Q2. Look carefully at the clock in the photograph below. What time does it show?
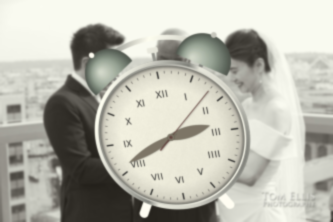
2:41:08
